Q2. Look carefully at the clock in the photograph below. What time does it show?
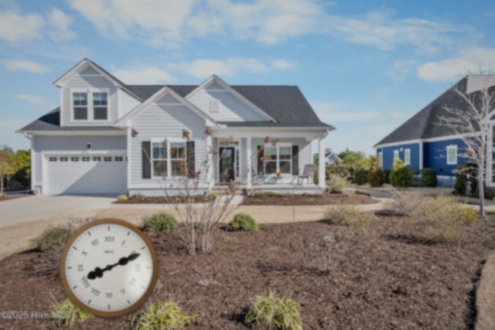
8:11
